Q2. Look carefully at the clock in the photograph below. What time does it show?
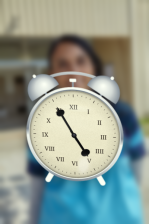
4:55
